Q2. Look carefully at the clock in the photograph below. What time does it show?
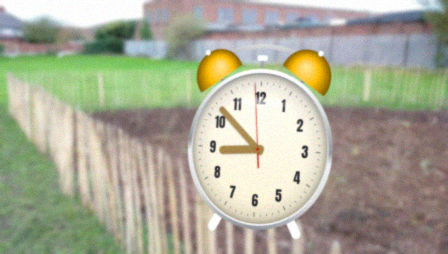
8:51:59
